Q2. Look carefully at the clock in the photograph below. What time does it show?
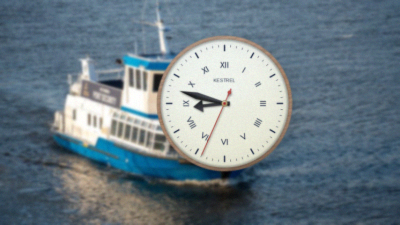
8:47:34
